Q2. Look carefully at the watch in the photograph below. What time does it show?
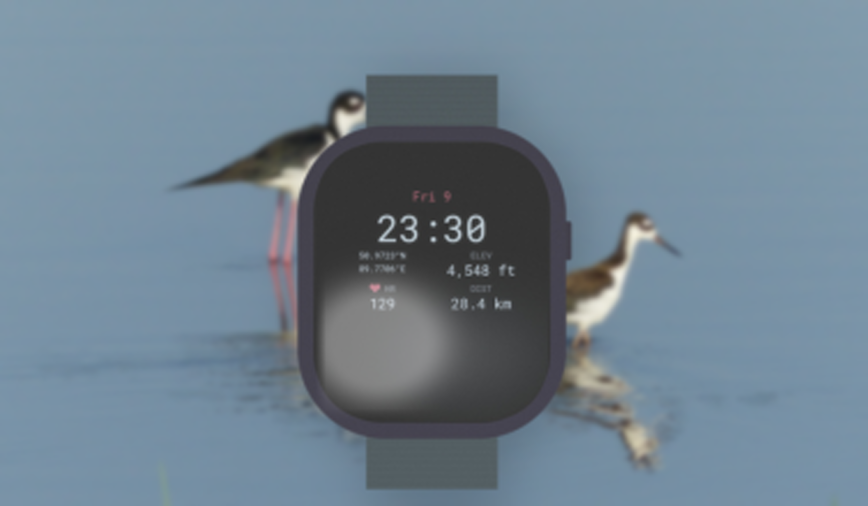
23:30
